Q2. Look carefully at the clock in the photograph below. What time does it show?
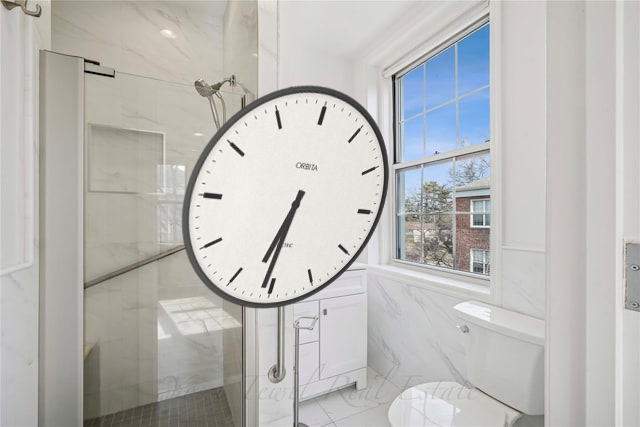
6:31
